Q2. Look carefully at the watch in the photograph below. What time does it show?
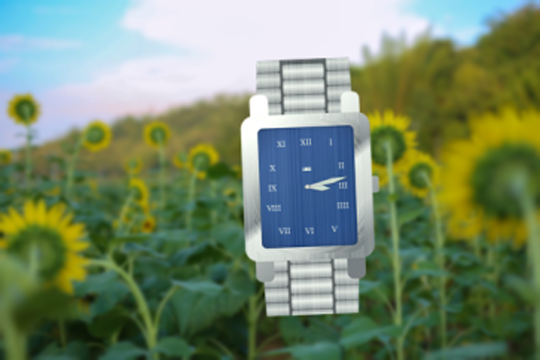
3:13
